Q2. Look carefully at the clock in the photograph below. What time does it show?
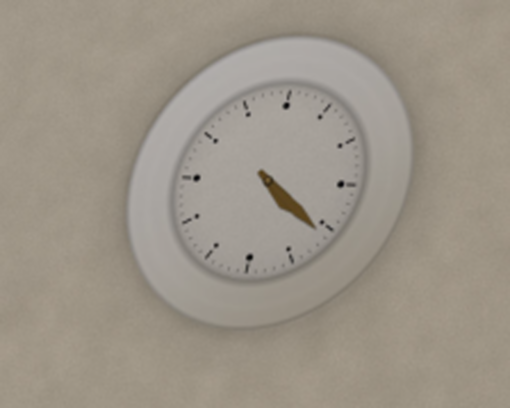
4:21
